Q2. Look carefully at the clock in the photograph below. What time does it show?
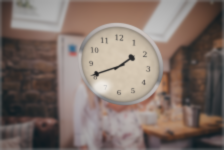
1:41
